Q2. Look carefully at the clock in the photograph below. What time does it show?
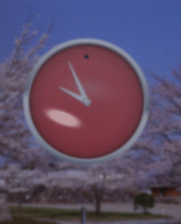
9:56
